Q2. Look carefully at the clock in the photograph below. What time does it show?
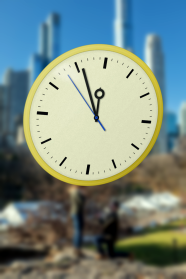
11:55:53
